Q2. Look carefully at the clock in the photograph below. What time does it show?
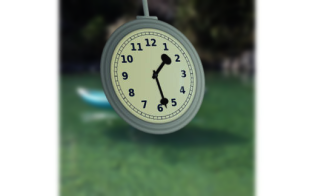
1:28
